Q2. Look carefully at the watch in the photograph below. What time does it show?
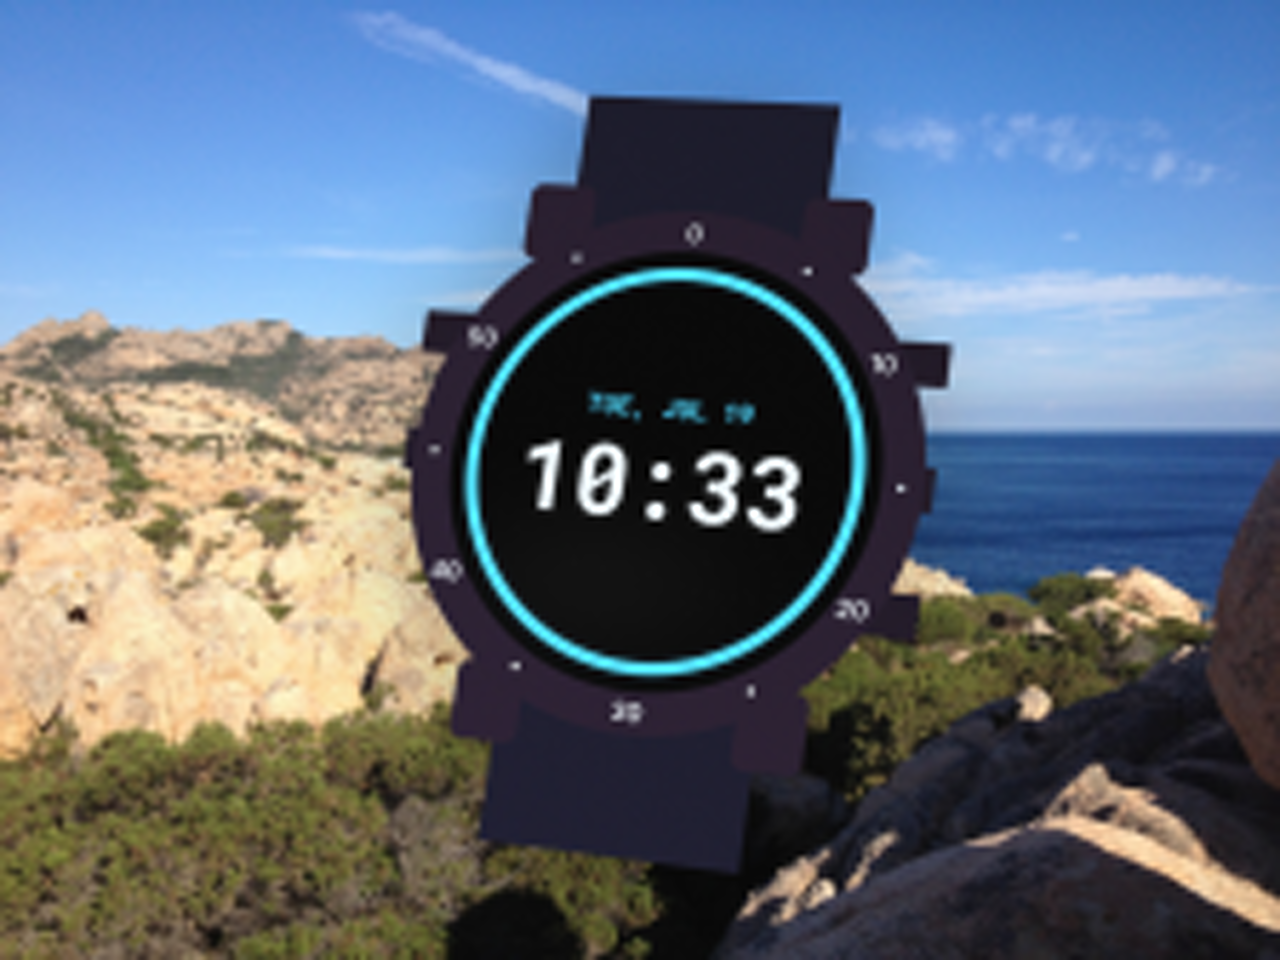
10:33
